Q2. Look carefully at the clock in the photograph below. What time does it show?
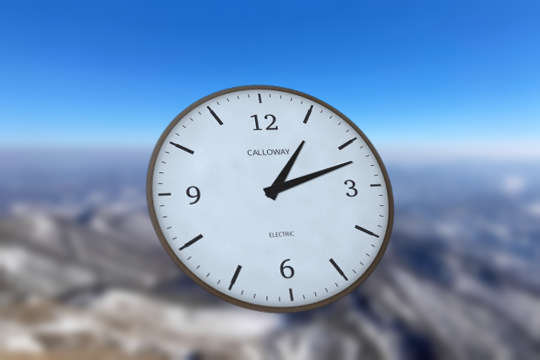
1:12
